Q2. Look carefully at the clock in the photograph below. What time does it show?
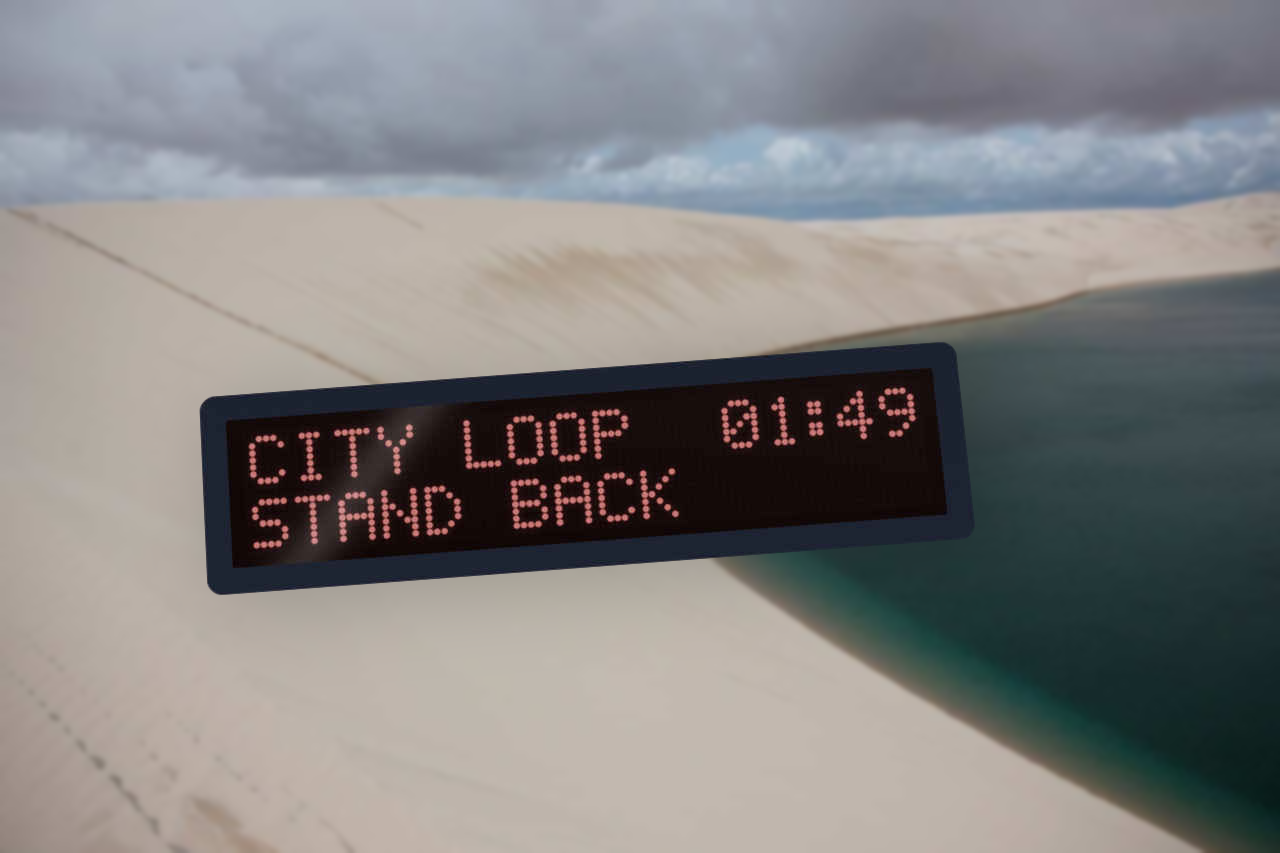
1:49
